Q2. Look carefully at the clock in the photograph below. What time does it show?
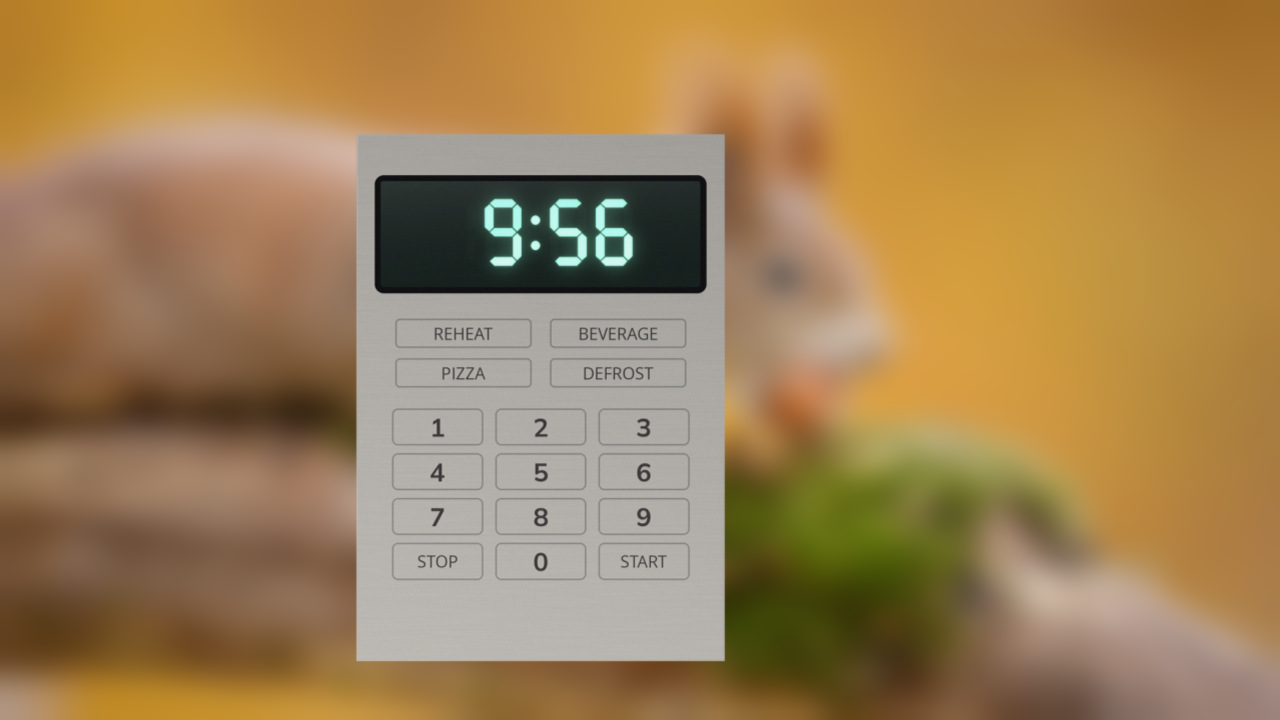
9:56
